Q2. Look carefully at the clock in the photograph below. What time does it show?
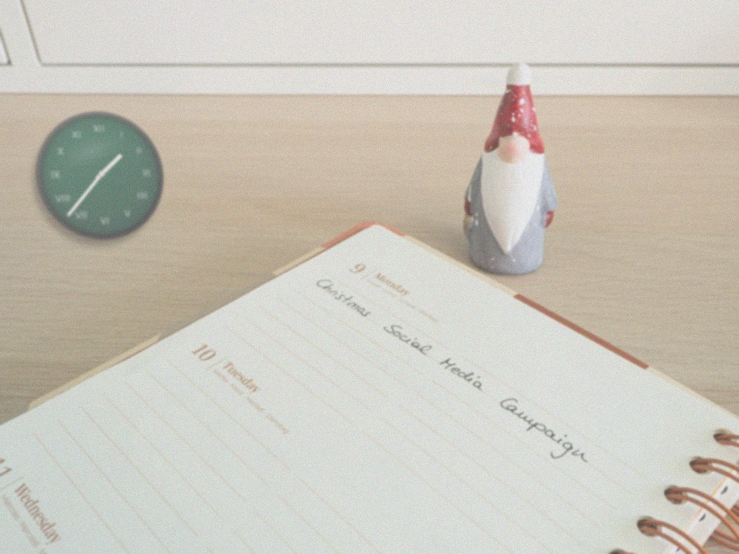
1:37
